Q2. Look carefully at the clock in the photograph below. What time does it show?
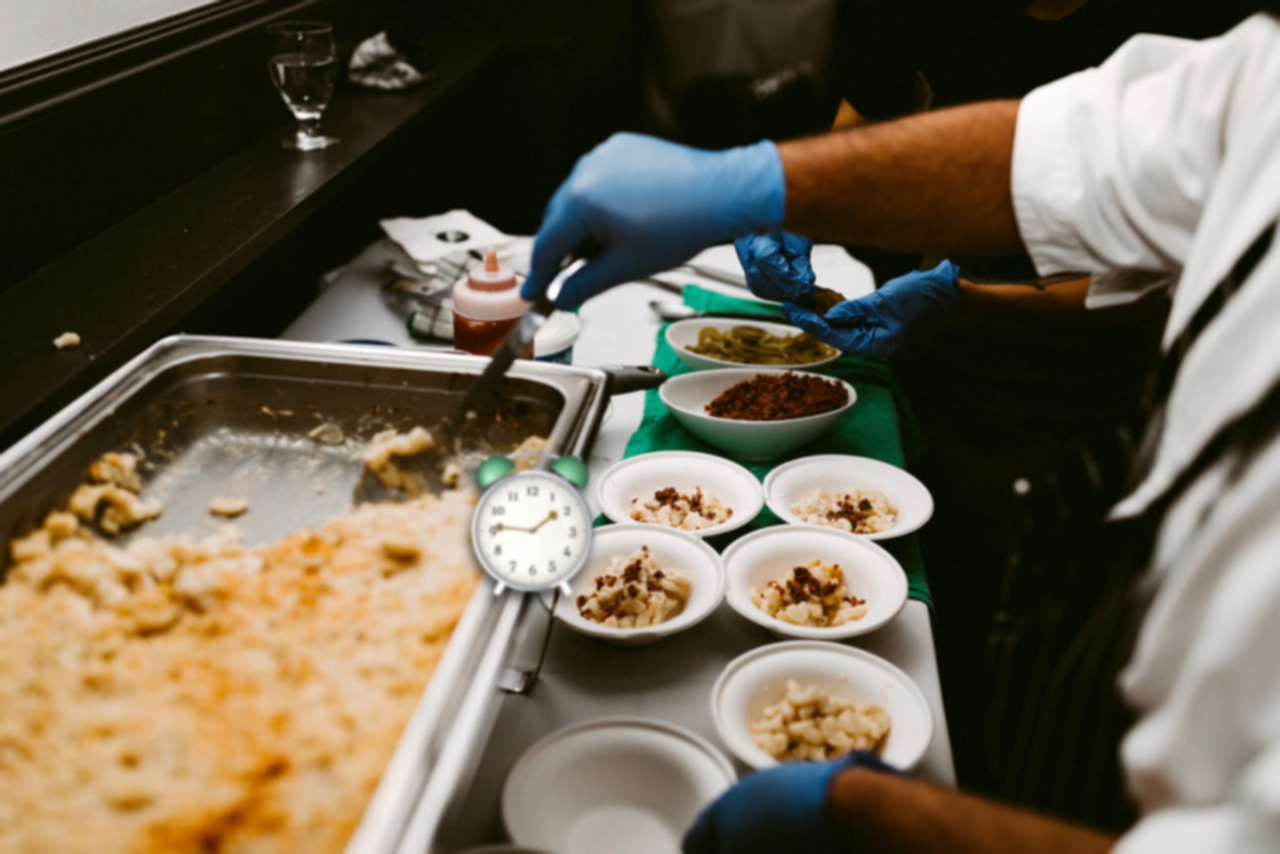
1:46
